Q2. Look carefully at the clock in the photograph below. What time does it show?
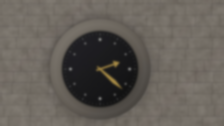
2:22
